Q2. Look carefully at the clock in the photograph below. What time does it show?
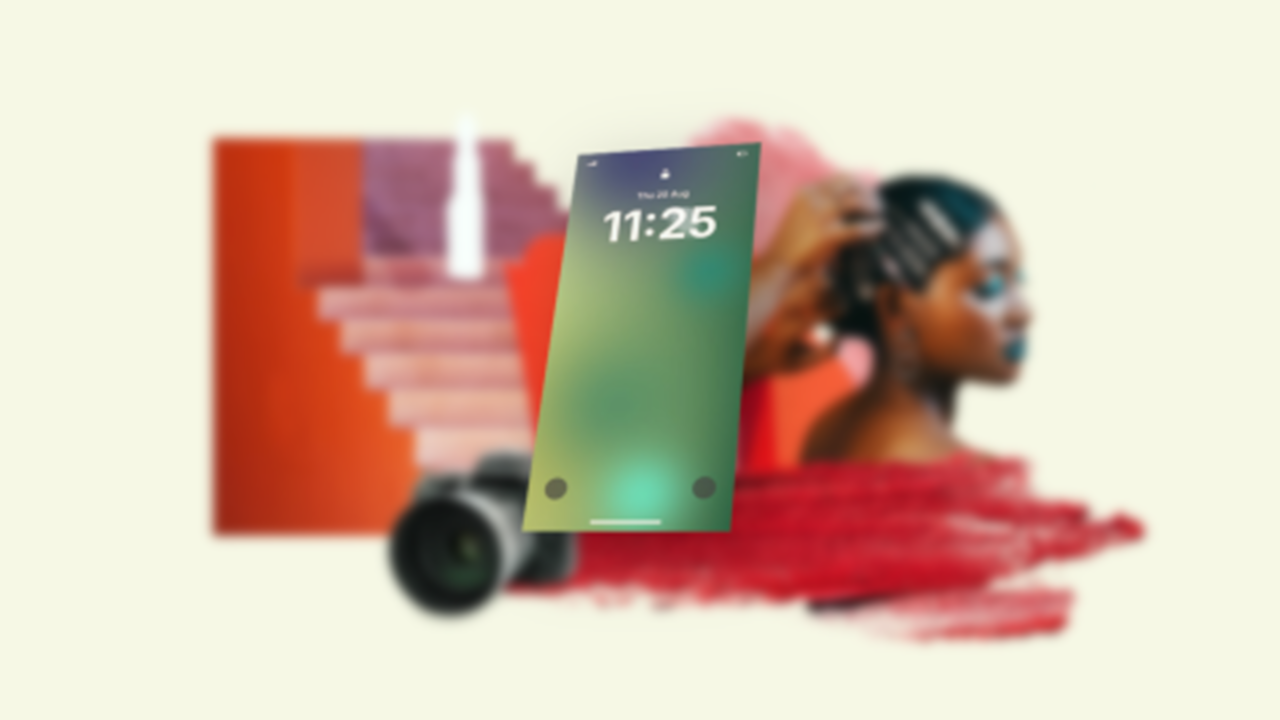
11:25
